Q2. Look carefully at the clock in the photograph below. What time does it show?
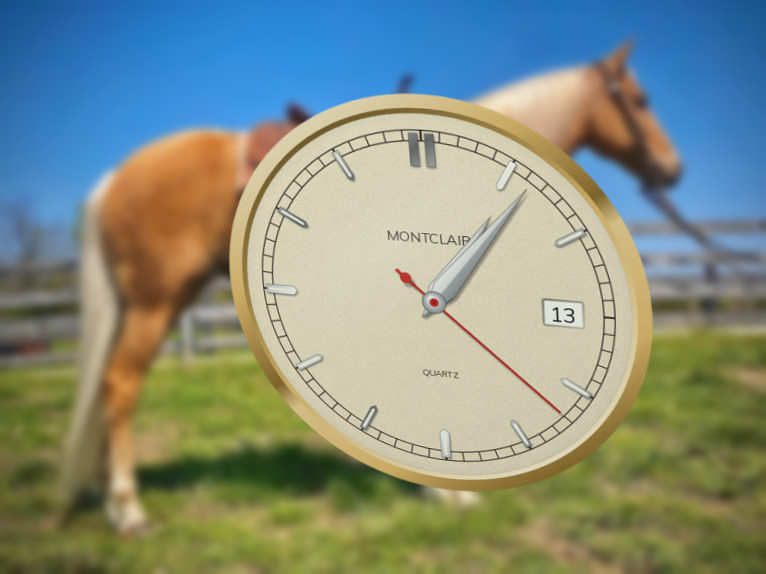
1:06:22
